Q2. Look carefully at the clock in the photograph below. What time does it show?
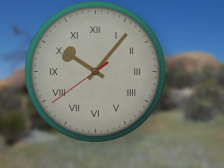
10:06:39
